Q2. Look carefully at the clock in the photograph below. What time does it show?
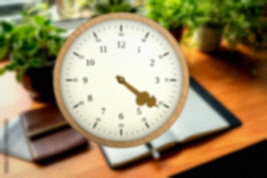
4:21
